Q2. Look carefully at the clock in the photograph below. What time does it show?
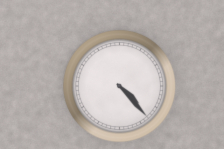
4:23
